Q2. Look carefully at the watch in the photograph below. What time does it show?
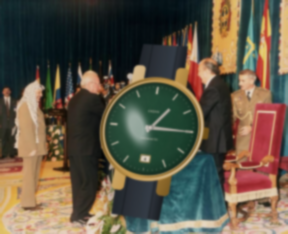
1:15
